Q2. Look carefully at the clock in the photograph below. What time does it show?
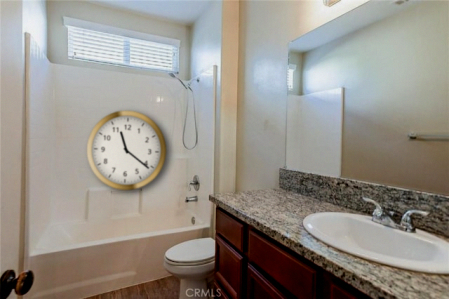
11:21
